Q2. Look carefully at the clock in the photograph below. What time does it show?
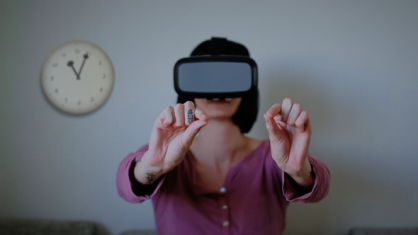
11:04
